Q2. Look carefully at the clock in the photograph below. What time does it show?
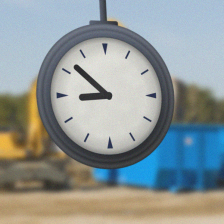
8:52
